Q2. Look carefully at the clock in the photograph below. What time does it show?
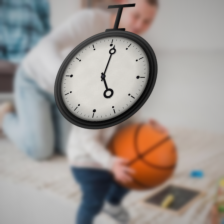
5:01
